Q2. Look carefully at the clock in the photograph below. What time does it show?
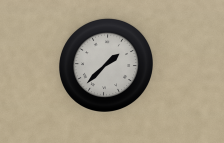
1:37
